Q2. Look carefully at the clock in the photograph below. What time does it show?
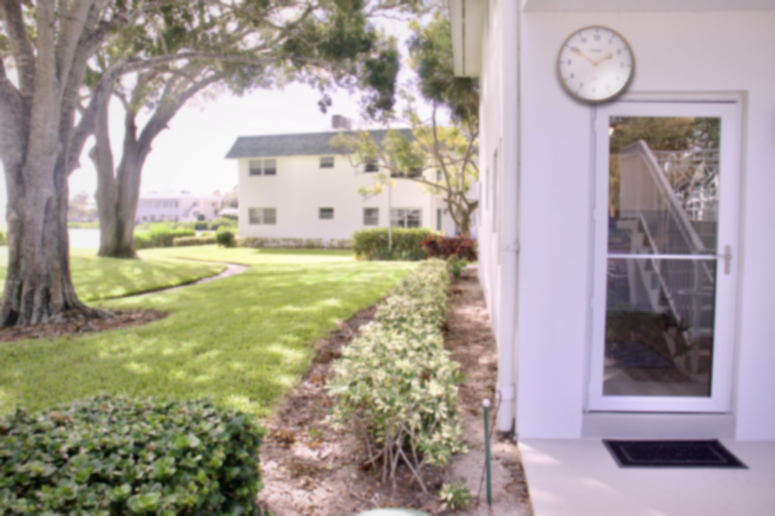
1:50
